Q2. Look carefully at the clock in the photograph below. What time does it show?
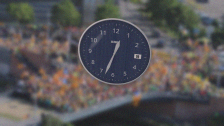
12:33
